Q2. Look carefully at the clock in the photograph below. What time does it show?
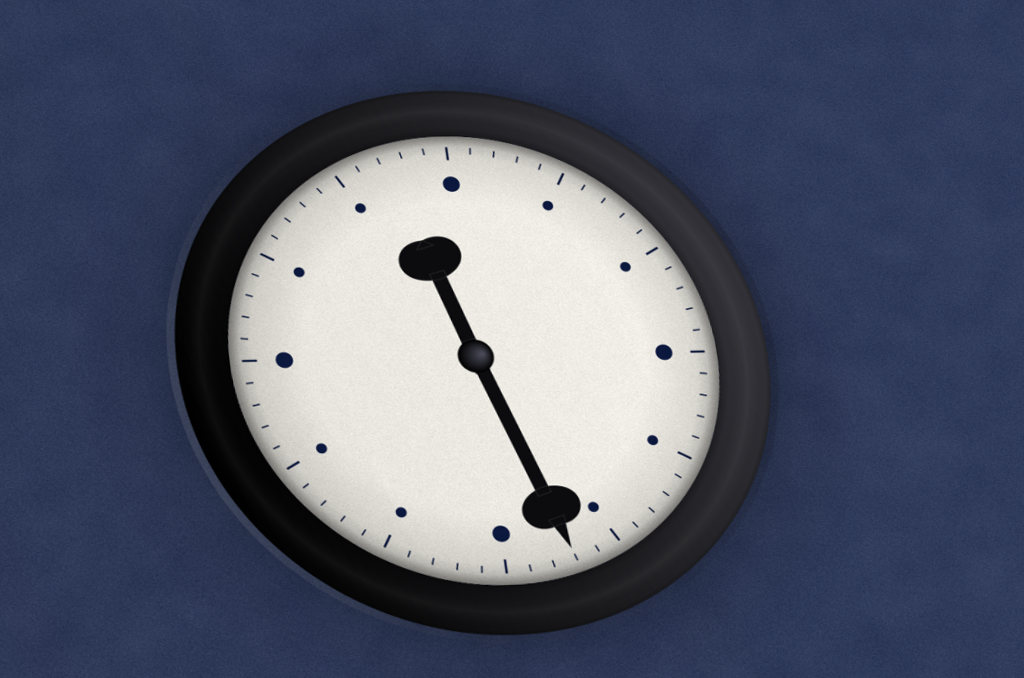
11:27
